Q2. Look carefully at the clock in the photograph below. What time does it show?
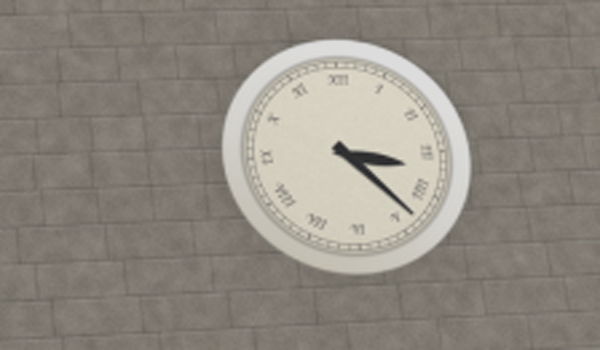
3:23
